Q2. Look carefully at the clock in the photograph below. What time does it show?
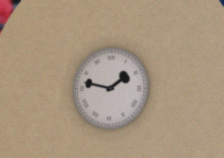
1:47
